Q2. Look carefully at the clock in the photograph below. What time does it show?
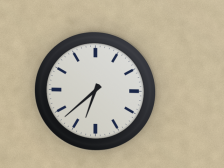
6:38
